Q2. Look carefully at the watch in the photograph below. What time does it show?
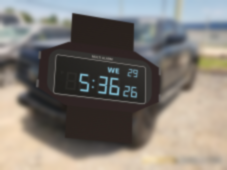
5:36:26
